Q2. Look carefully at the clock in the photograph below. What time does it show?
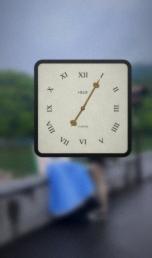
7:05
